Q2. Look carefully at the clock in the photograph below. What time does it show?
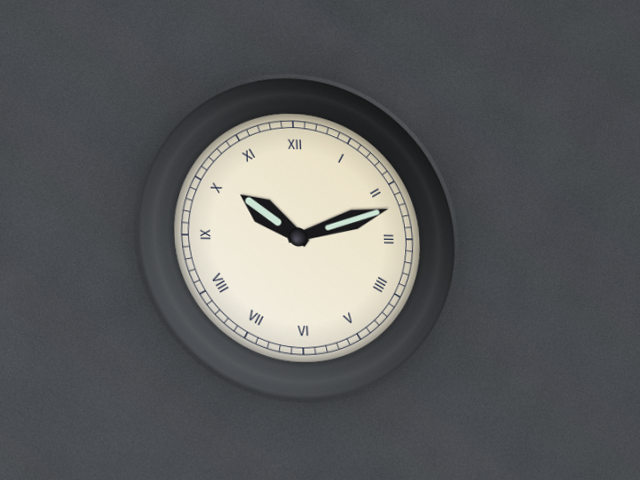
10:12
